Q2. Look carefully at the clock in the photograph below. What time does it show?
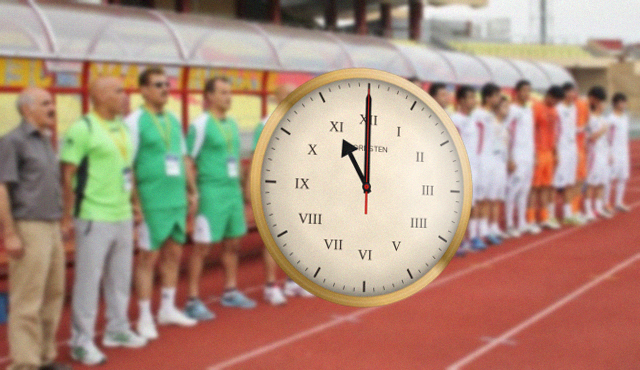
11:00:00
